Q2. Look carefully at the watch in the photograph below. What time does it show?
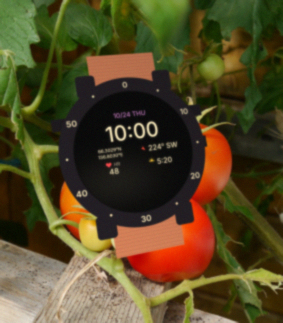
10:00
